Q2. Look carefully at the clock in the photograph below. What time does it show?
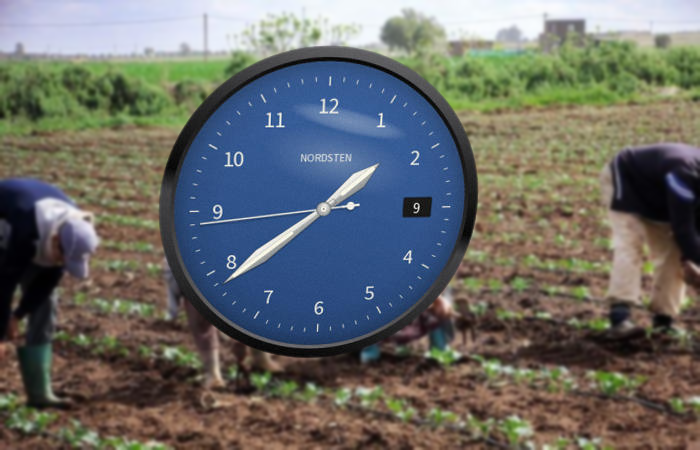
1:38:44
